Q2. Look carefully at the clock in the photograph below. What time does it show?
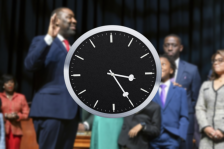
3:25
